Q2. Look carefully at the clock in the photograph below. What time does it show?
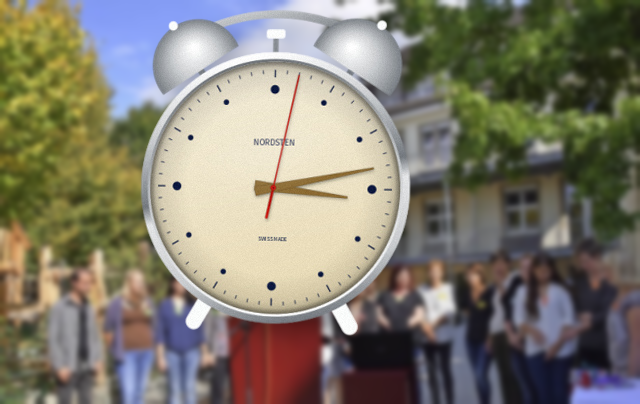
3:13:02
